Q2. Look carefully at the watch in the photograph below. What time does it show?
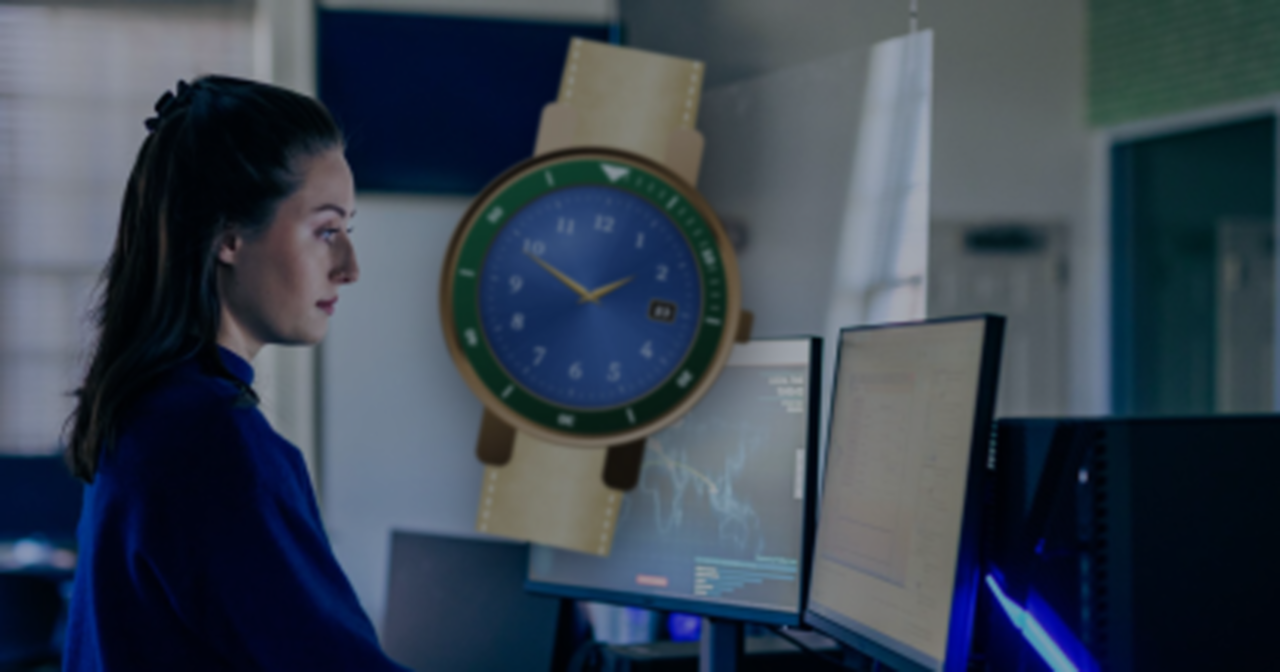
1:49
